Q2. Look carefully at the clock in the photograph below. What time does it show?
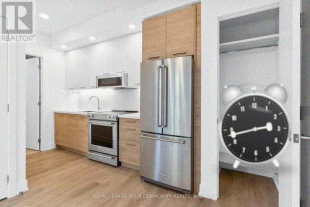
2:43
